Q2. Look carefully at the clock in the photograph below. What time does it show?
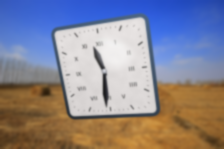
11:31
